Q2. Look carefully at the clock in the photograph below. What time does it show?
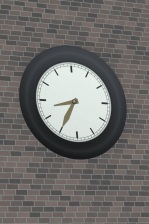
8:35
